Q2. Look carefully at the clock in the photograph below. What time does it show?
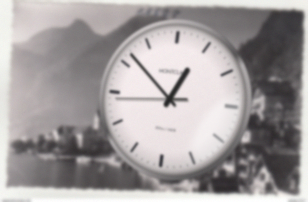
12:51:44
